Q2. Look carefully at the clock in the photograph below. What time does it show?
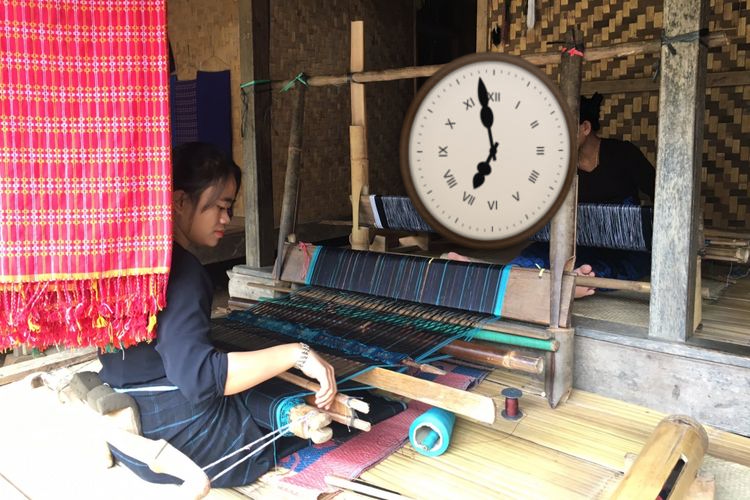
6:58
